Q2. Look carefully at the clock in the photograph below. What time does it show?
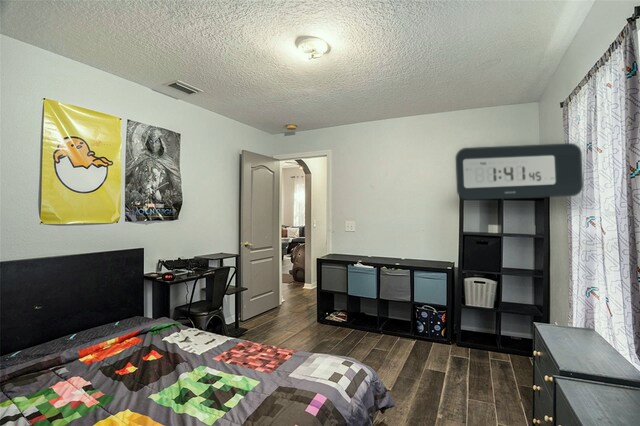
1:41
